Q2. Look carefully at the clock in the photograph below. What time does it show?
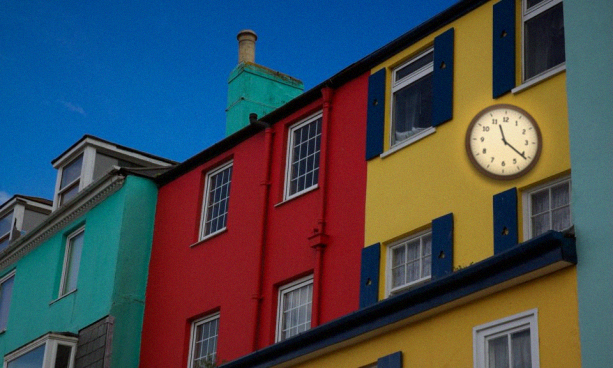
11:21
